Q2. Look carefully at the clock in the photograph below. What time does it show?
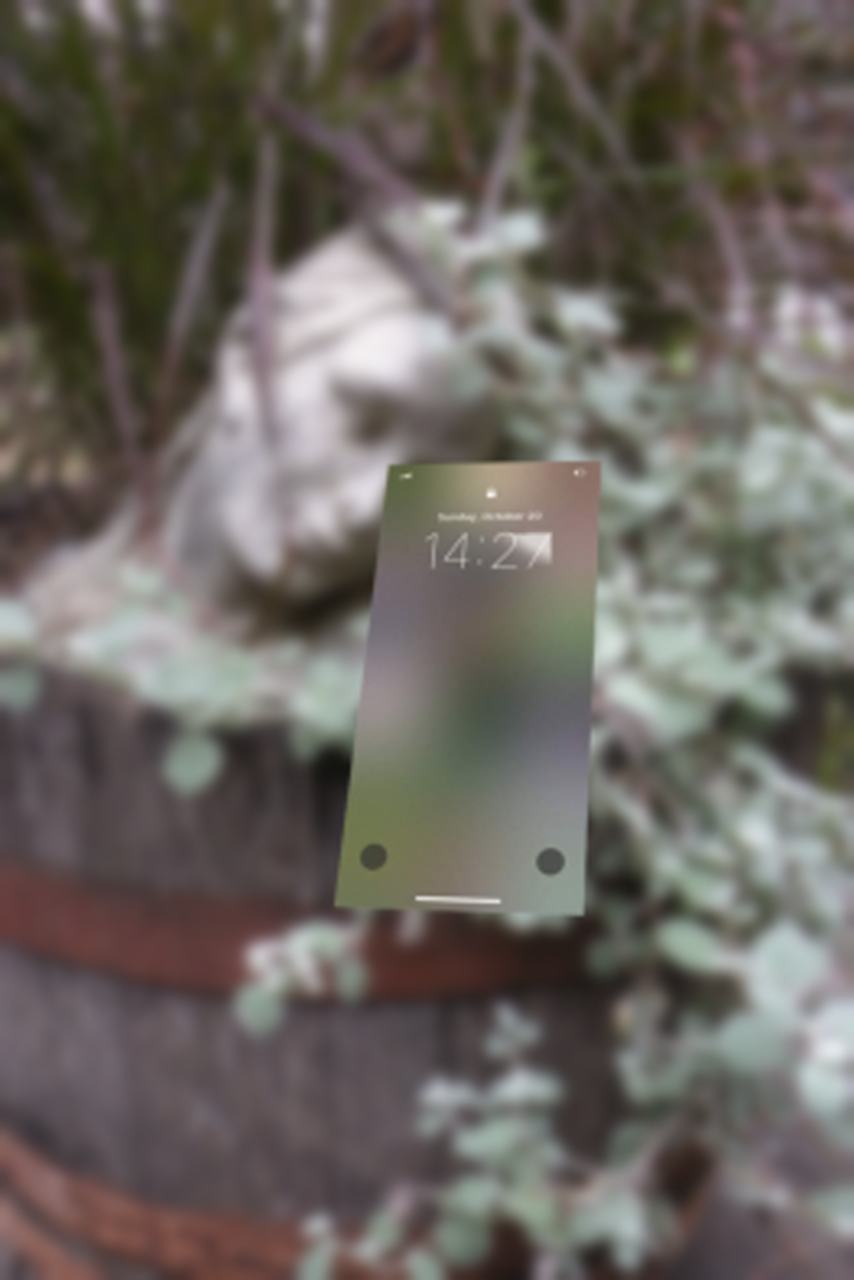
14:27
